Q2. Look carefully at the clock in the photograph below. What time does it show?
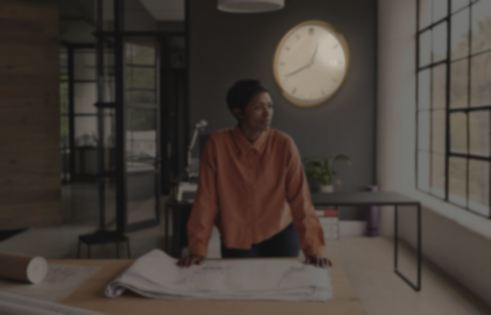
12:41
